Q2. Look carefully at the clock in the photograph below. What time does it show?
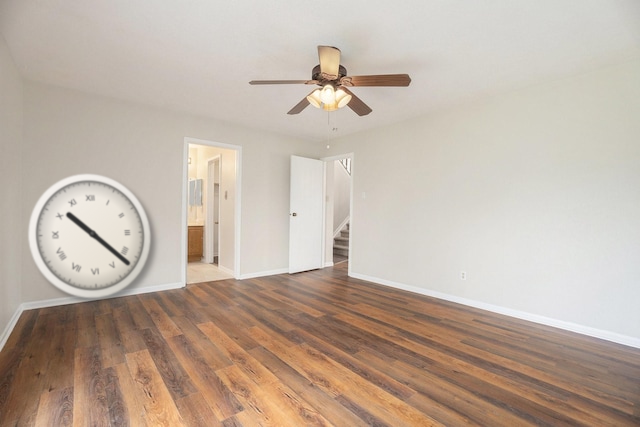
10:22
